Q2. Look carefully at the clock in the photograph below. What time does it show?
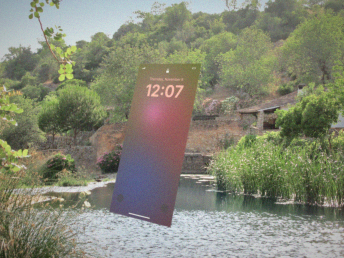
12:07
